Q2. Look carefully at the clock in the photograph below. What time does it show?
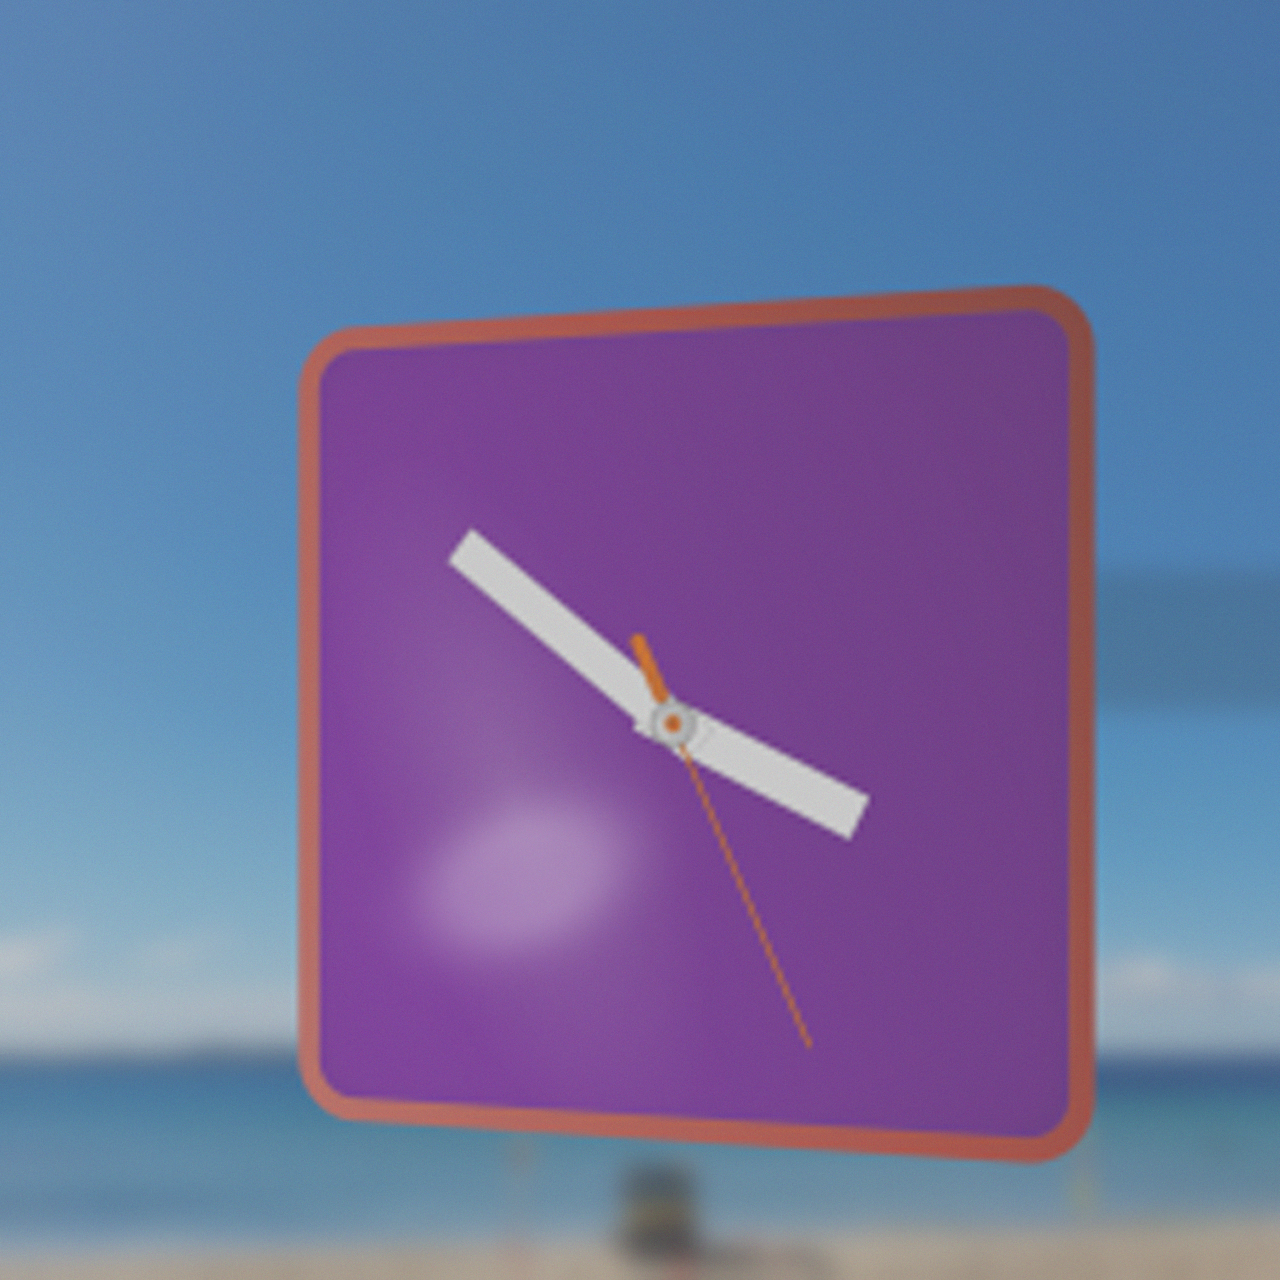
3:51:26
